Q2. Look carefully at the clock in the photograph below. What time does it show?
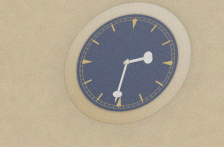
2:31
